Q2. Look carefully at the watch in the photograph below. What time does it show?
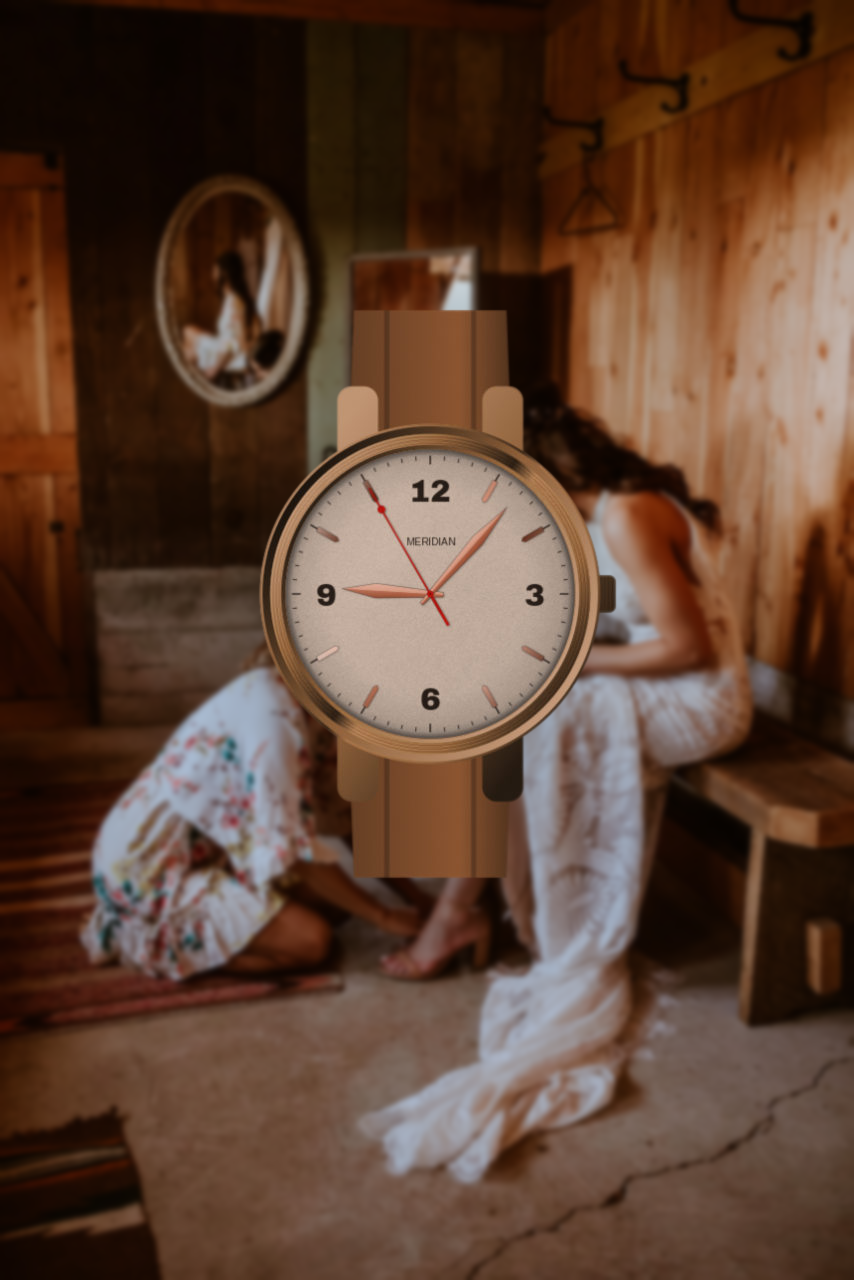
9:06:55
